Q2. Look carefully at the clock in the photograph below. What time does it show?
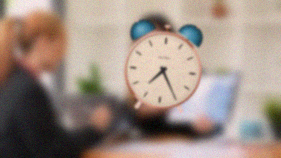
7:25
